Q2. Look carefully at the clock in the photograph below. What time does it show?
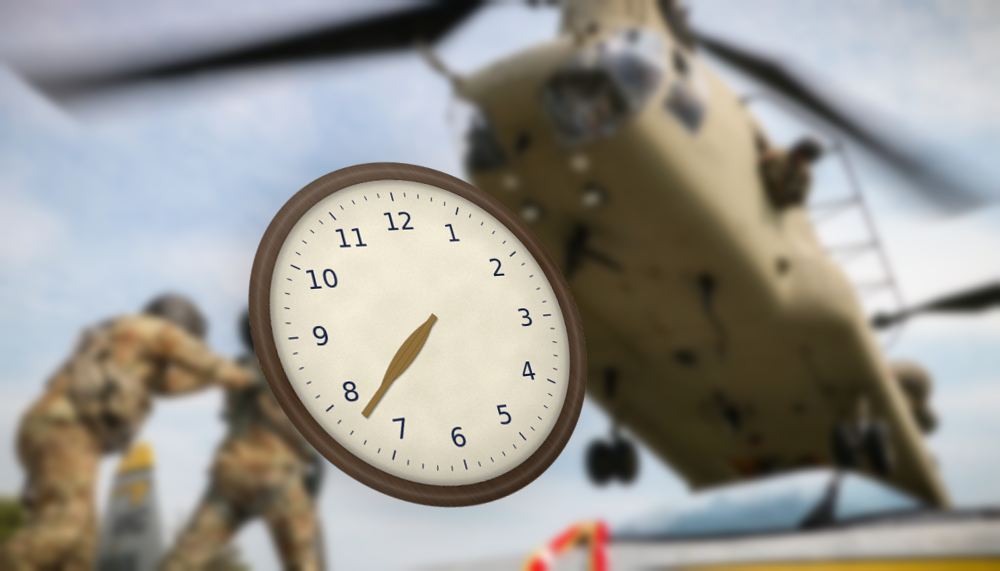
7:38
